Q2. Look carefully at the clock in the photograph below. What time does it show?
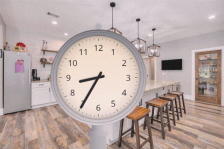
8:35
